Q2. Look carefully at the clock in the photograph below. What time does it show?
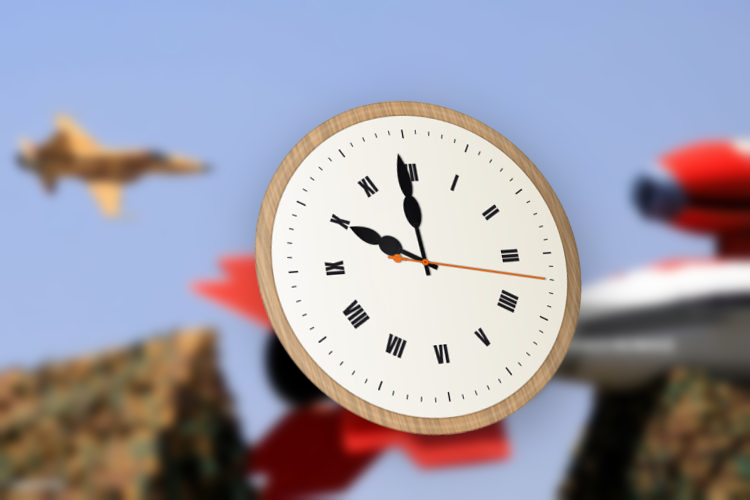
9:59:17
